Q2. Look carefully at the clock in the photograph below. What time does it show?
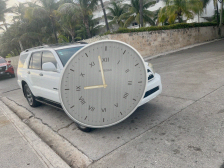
8:58
